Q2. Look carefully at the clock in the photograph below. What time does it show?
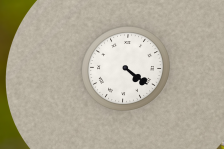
4:21
